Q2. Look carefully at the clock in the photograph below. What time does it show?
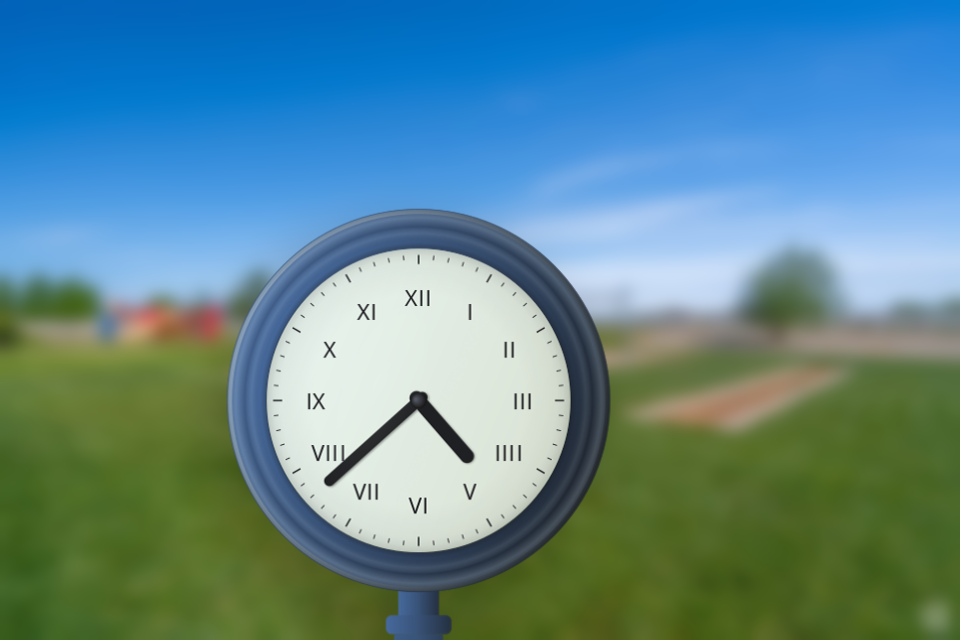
4:38
